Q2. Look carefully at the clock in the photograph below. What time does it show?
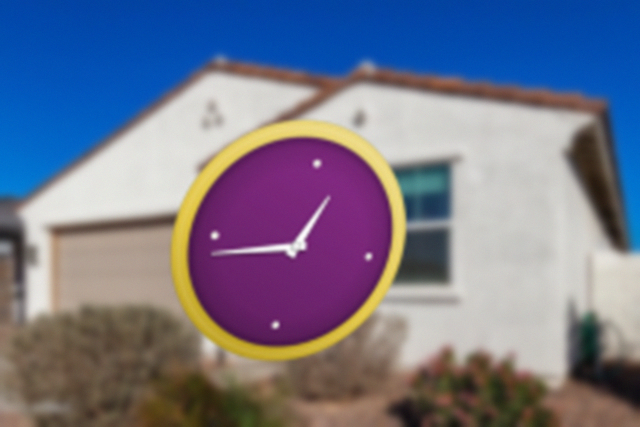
12:43
